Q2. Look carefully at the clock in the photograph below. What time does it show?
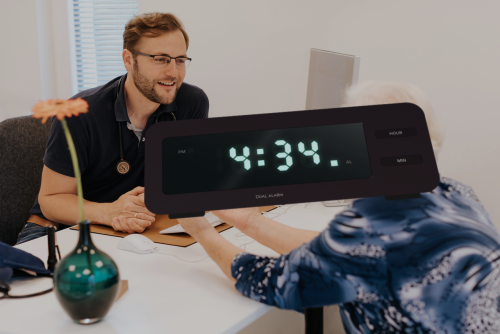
4:34
